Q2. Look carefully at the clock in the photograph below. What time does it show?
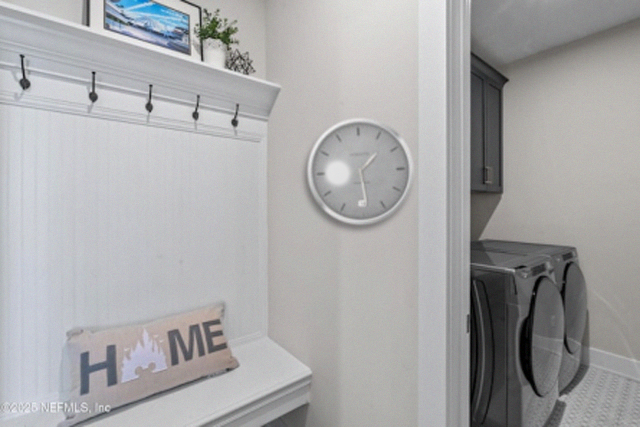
1:29
